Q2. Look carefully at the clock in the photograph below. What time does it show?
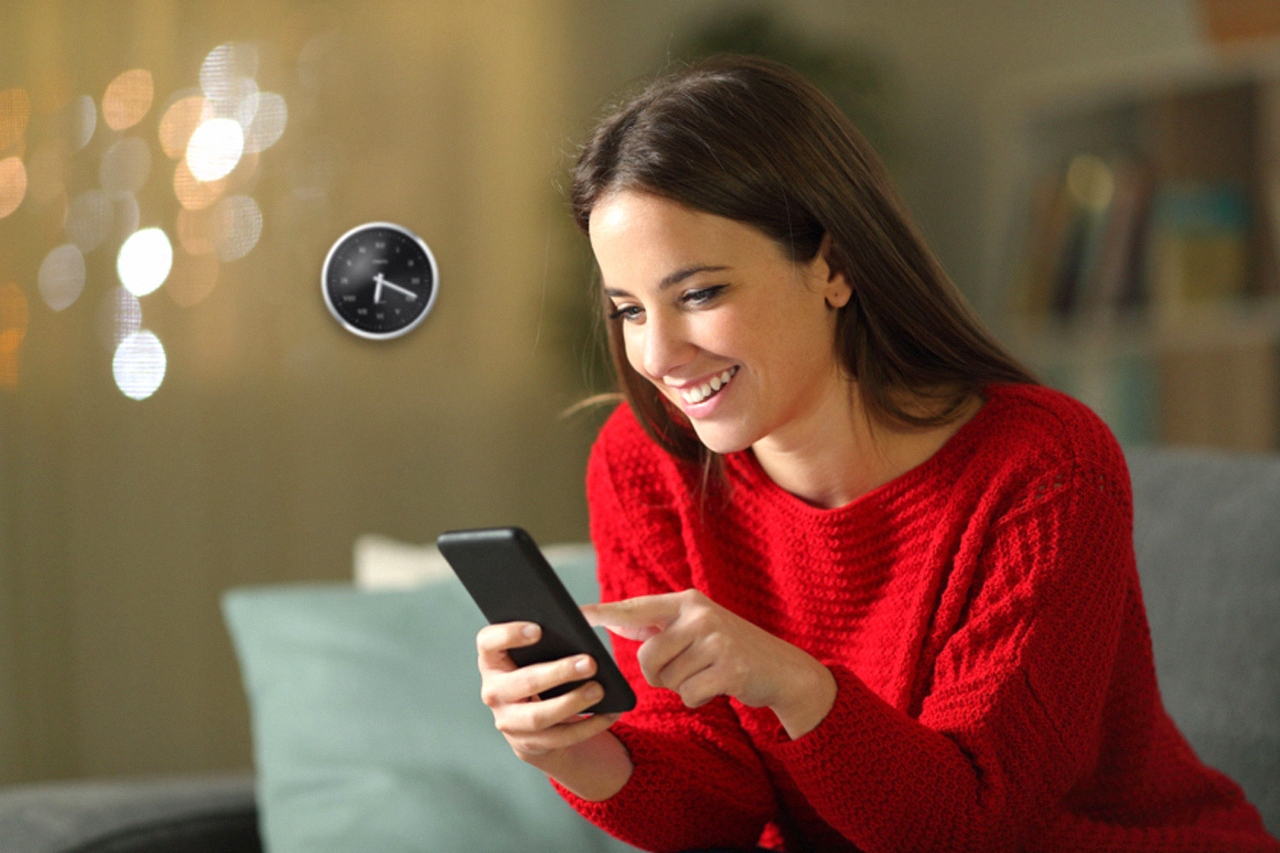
6:19
